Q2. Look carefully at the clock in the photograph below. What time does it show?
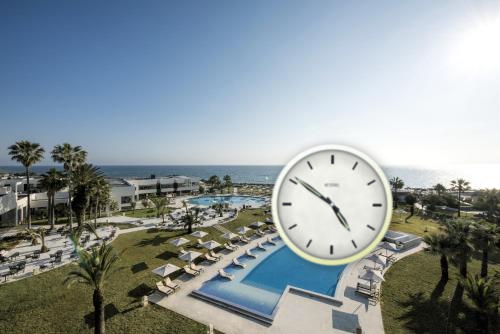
4:51
